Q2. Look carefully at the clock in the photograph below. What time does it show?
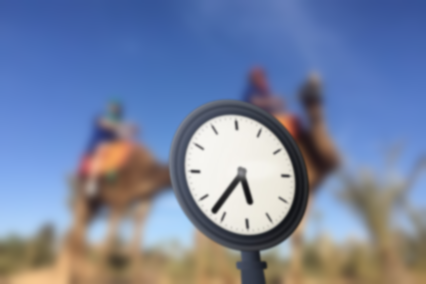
5:37
